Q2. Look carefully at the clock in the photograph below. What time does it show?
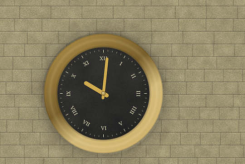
10:01
